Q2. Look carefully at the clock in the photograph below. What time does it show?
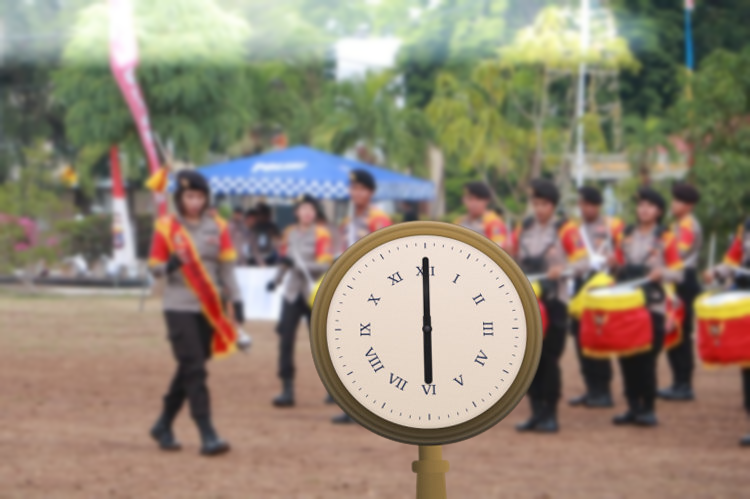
6:00
